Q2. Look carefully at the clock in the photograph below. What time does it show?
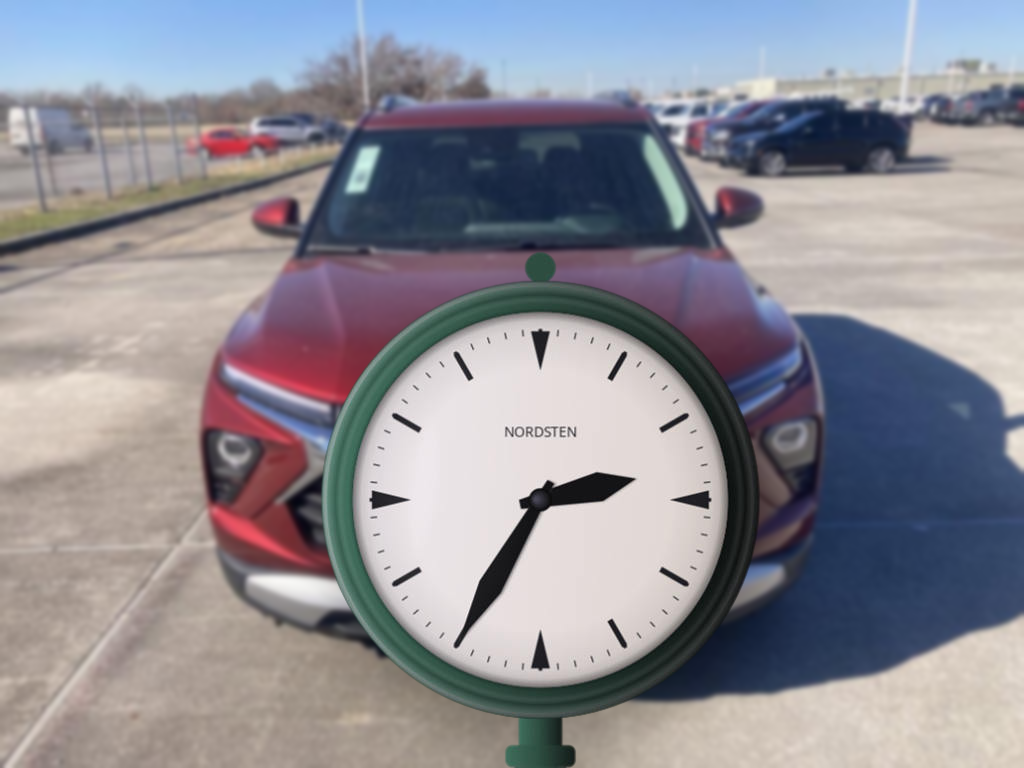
2:35
